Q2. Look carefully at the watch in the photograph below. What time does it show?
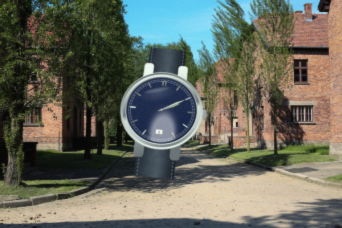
2:10
